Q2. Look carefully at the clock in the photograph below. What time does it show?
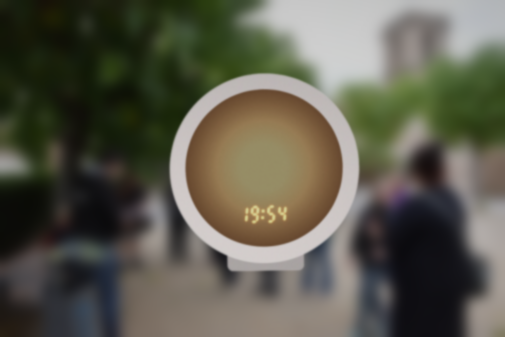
19:54
